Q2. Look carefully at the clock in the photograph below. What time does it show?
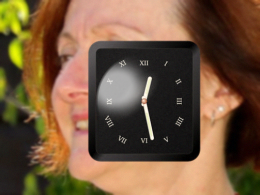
12:28
